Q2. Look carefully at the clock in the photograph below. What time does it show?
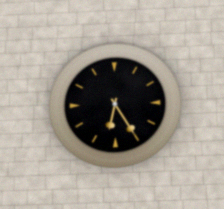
6:25
